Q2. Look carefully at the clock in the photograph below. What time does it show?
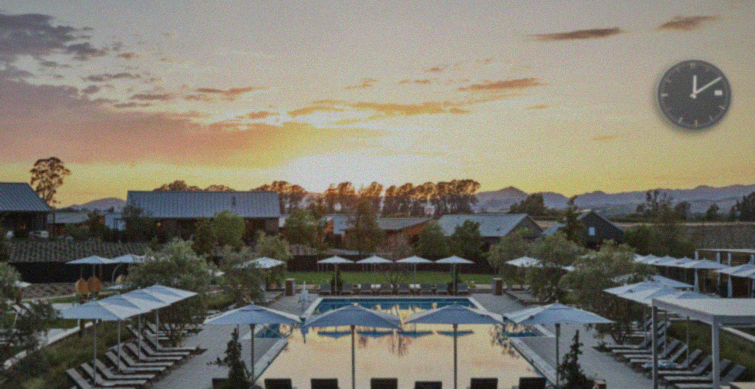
12:10
